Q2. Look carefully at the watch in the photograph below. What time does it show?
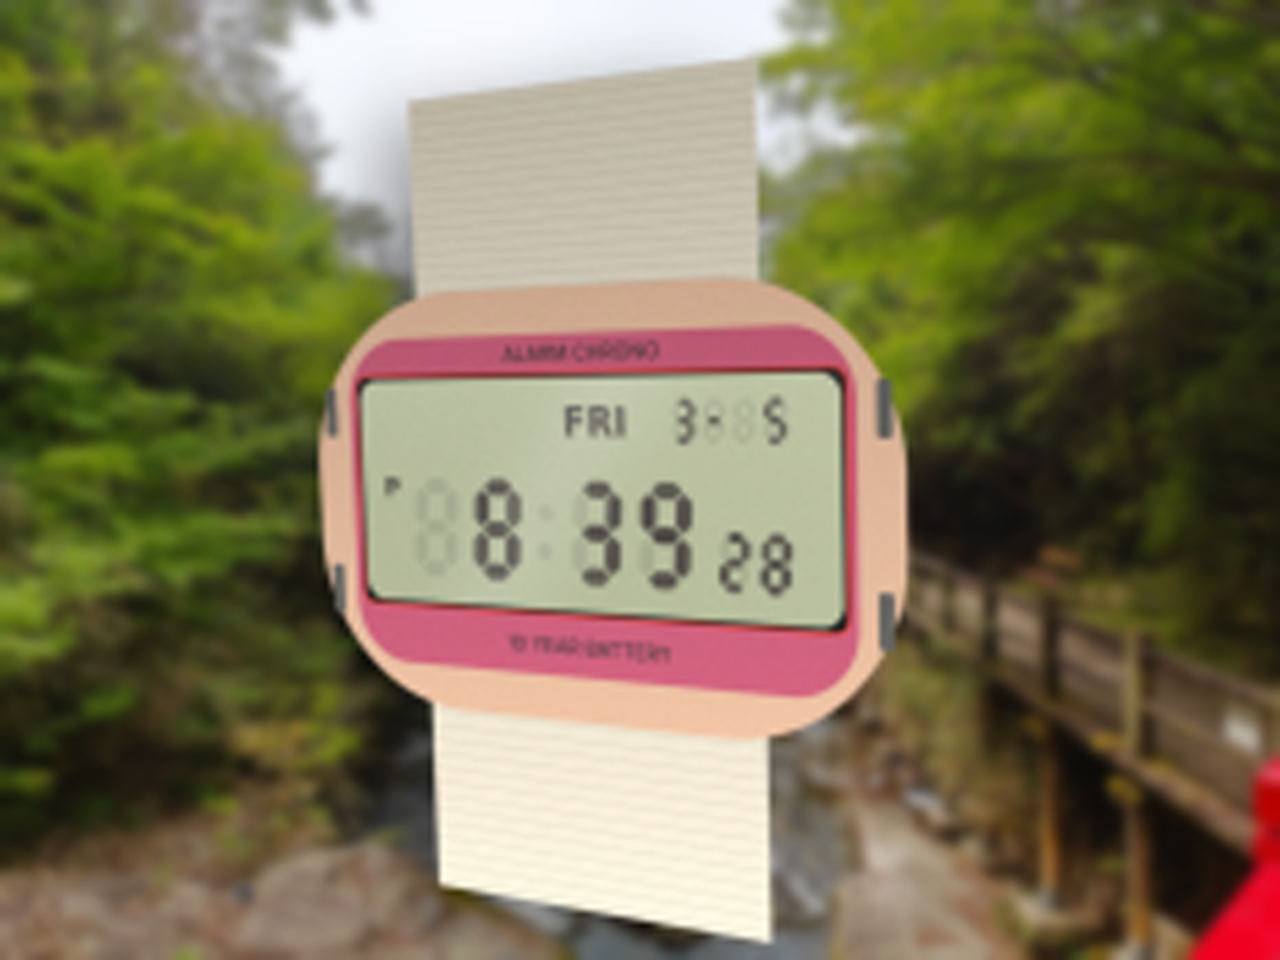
8:39:28
